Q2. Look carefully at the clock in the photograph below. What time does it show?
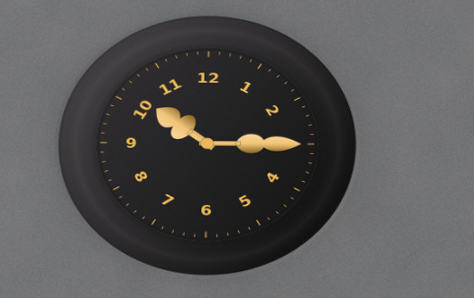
10:15
